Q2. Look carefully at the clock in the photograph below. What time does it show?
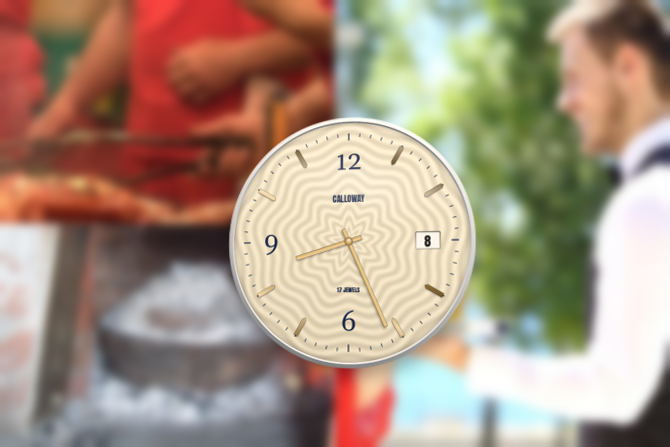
8:26
